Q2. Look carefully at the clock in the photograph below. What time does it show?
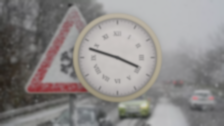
3:48
